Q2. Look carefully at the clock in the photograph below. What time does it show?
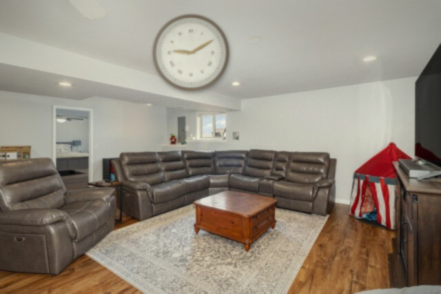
9:10
